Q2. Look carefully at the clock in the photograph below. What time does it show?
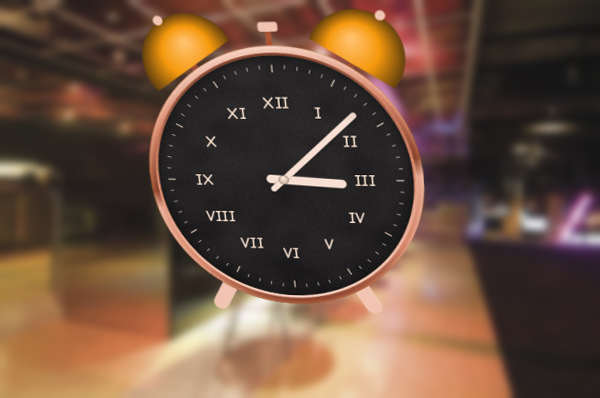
3:08
